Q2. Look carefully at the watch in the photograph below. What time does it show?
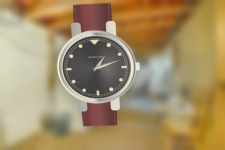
1:12
